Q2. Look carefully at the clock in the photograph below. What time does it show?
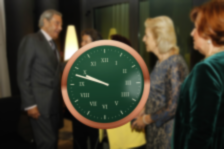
9:48
